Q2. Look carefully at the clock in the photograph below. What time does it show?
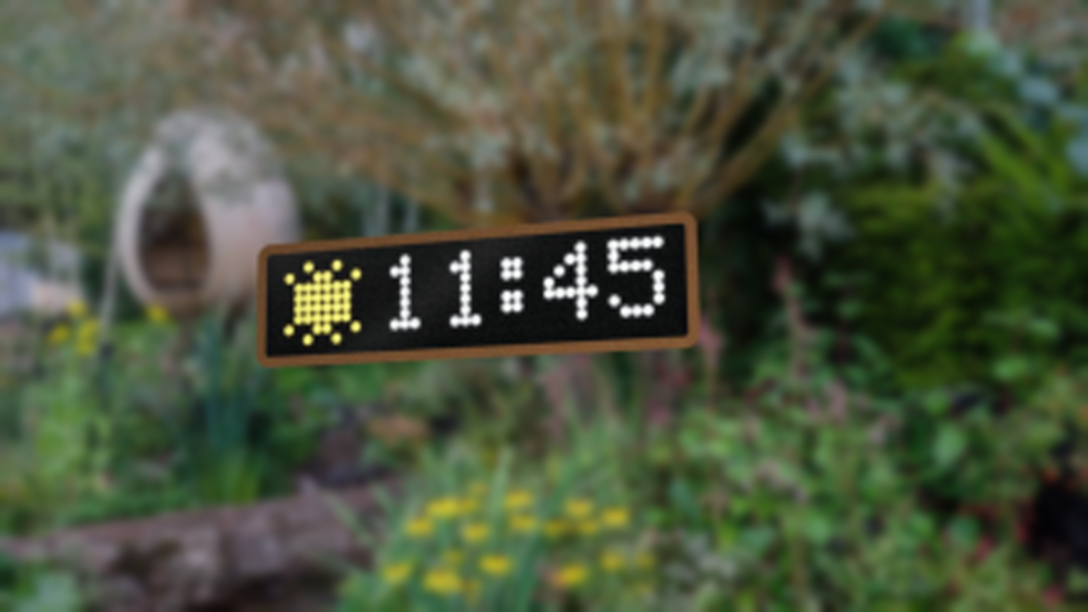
11:45
